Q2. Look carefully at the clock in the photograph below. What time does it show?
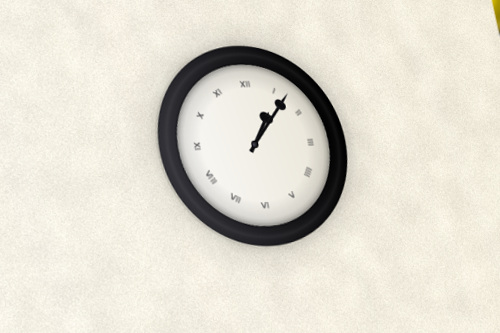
1:07
